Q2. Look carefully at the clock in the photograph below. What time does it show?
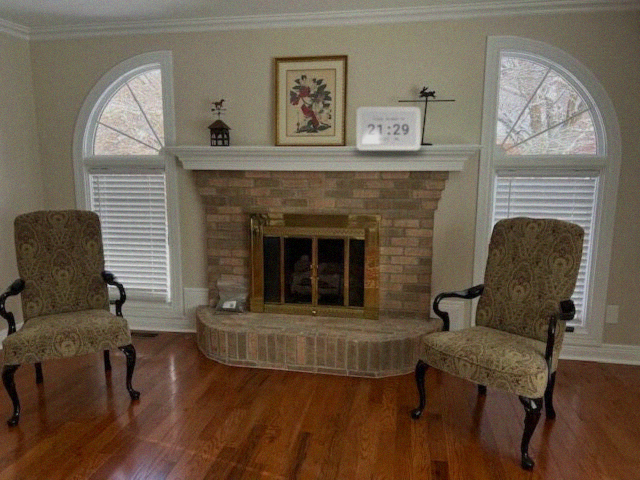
21:29
